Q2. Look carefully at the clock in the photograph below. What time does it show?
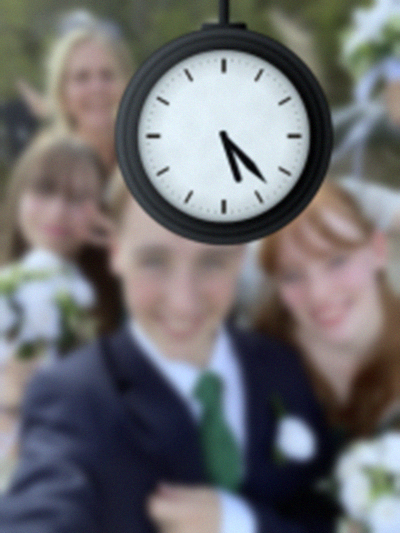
5:23
